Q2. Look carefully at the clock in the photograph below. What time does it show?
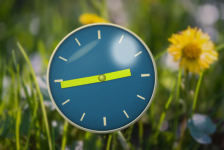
2:44
